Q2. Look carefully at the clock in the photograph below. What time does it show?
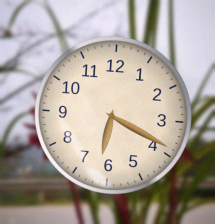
6:19
